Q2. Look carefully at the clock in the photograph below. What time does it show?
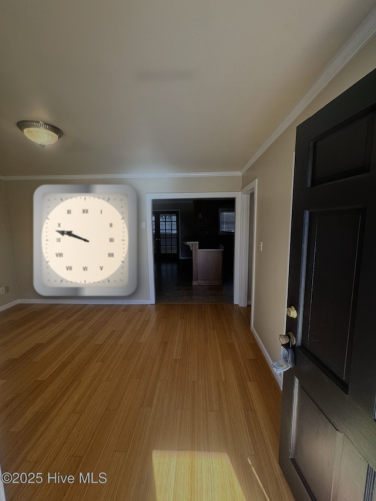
9:48
